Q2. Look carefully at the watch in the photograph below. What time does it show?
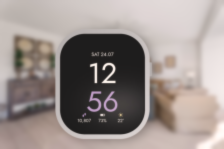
12:56
